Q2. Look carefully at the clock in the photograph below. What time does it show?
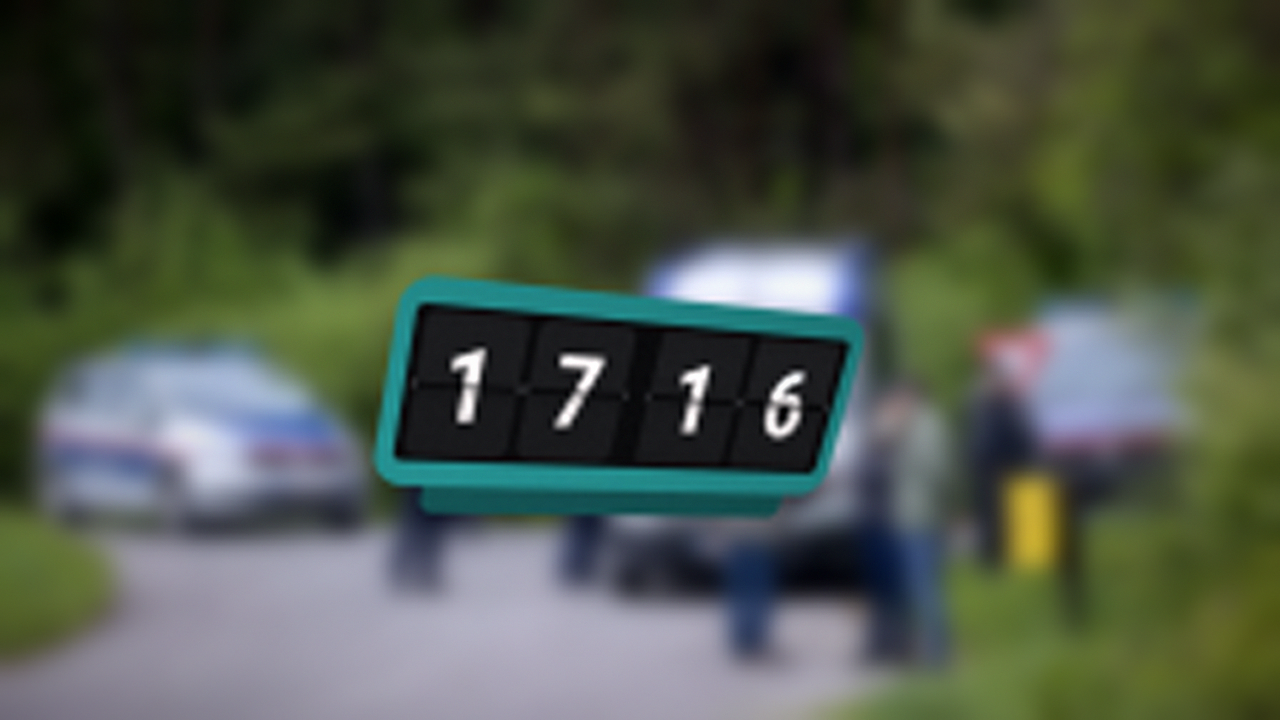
17:16
